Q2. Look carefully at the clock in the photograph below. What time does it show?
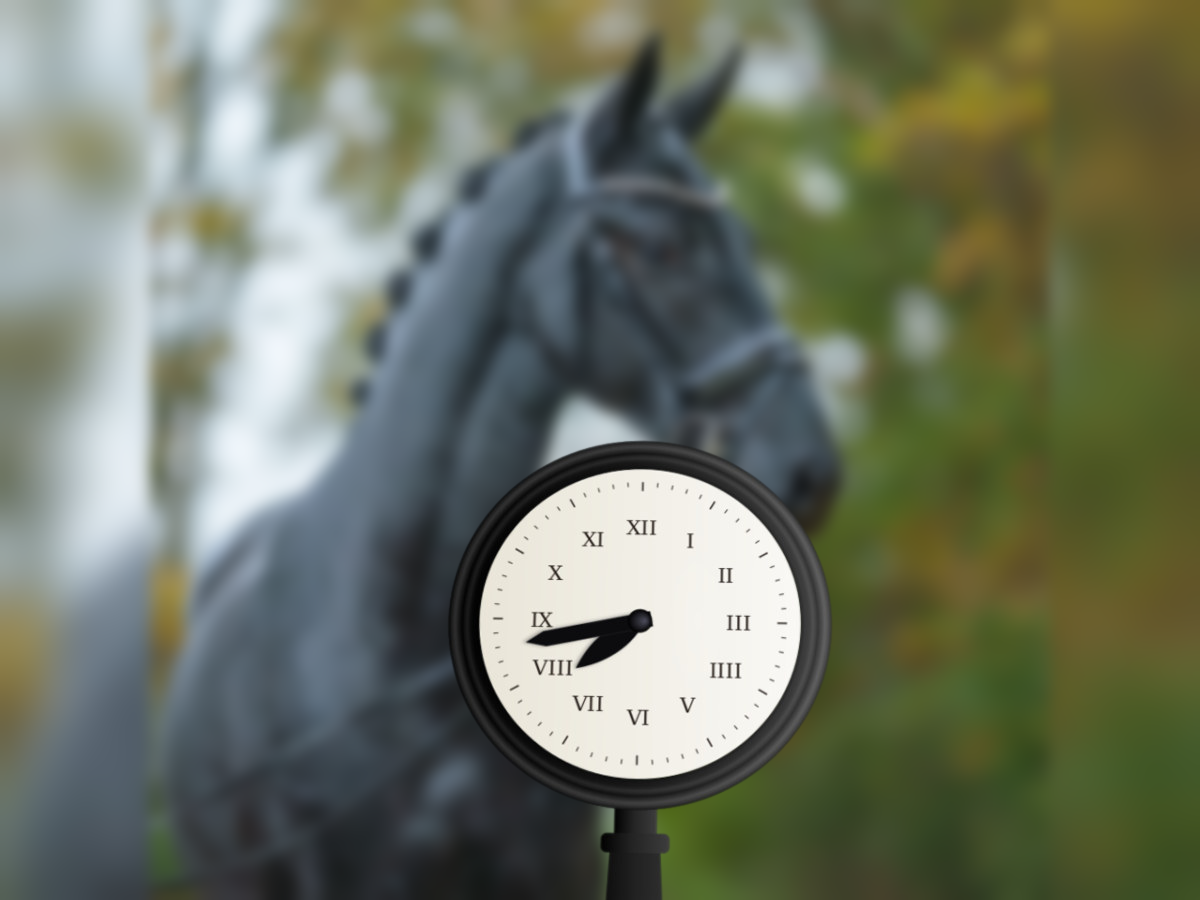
7:43
